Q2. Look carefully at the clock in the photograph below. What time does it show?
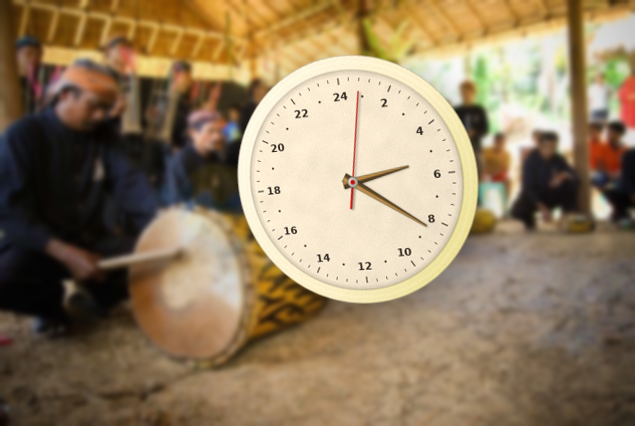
5:21:02
